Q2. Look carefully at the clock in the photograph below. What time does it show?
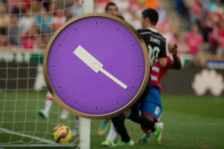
10:21
